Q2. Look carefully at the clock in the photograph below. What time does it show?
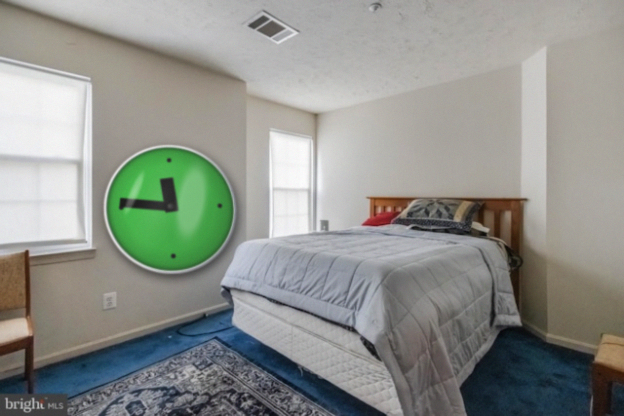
11:46
